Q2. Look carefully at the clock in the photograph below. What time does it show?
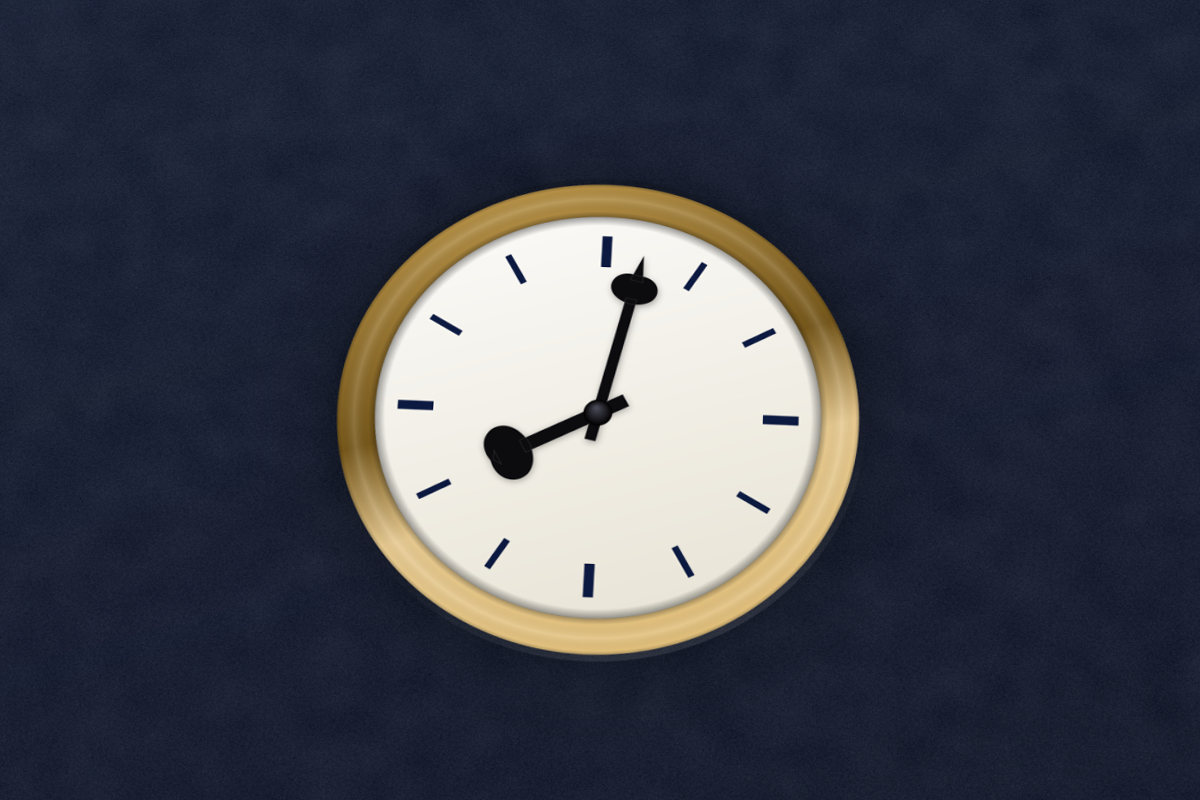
8:02
